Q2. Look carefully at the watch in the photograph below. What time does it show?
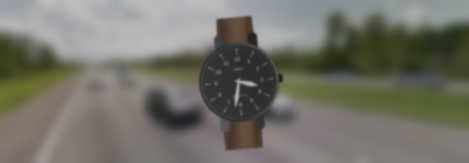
3:32
